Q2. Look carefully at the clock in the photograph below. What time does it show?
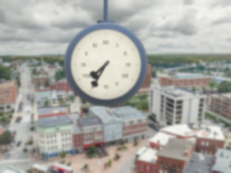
7:35
